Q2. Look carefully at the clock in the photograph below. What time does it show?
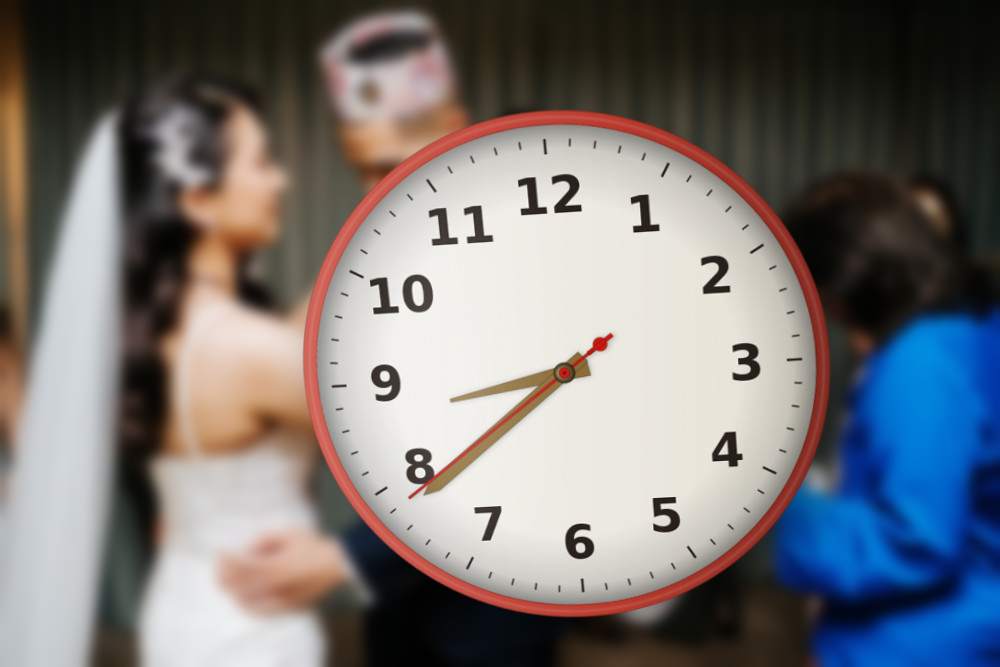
8:38:39
